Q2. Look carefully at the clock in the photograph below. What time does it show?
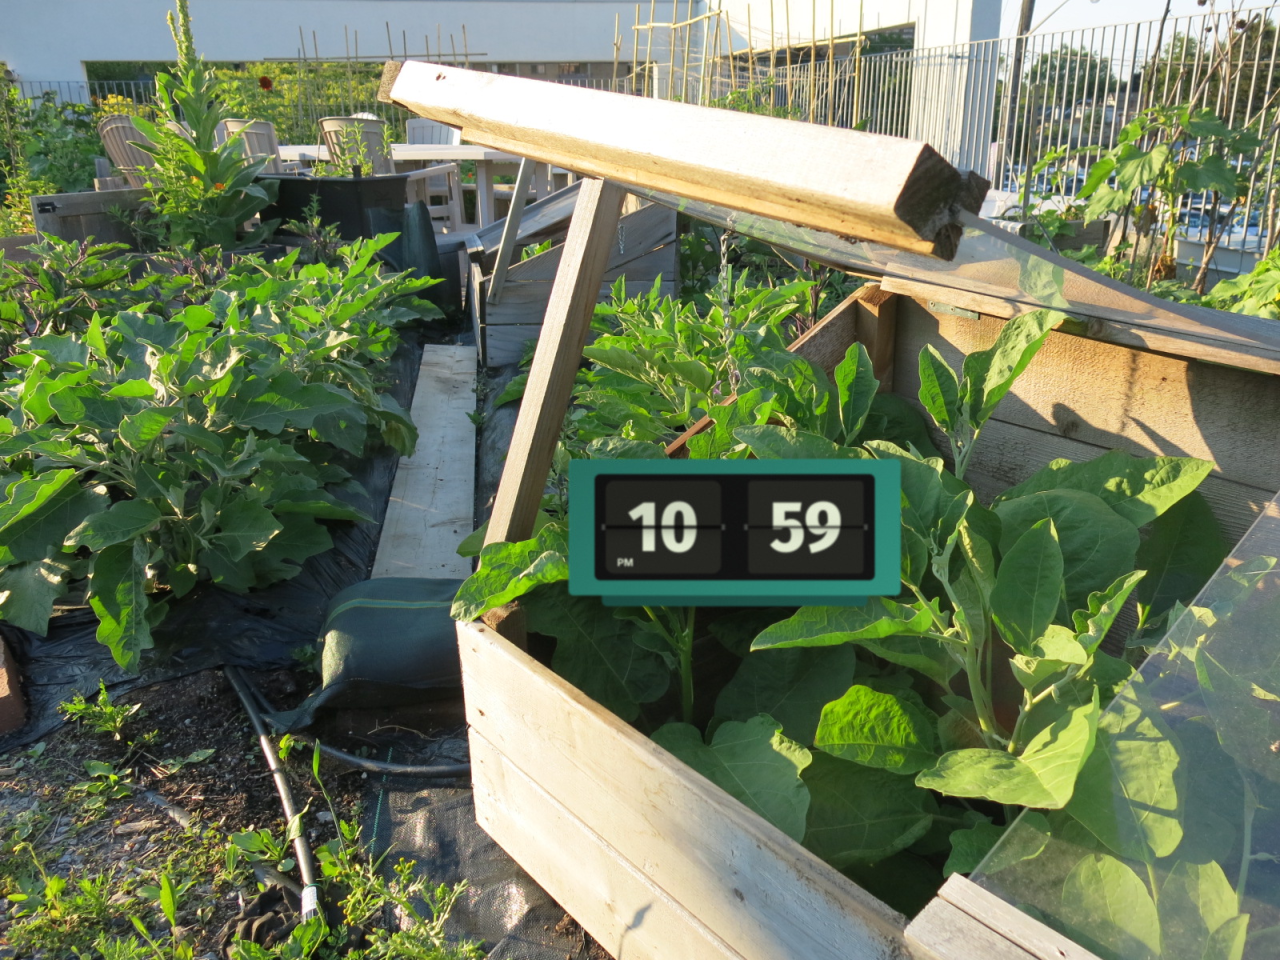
10:59
